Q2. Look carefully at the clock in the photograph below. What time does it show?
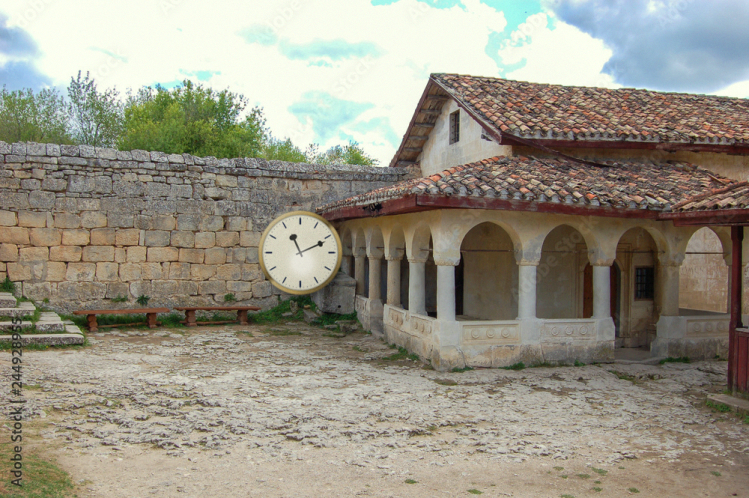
11:11
